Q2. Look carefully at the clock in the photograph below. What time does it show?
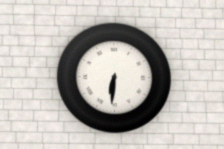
6:31
